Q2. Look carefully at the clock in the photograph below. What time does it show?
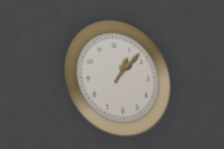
1:08
